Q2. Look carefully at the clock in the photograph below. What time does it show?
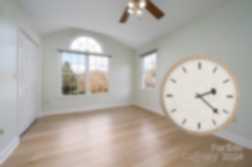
2:22
